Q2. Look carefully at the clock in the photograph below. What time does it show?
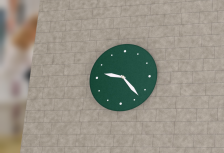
9:23
